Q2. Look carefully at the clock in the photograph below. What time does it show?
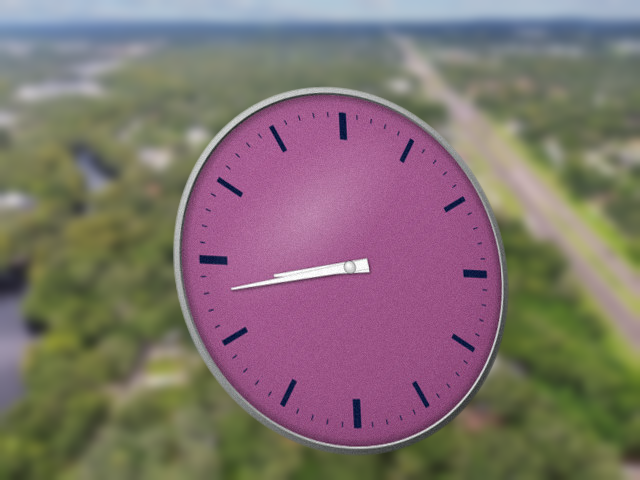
8:43
